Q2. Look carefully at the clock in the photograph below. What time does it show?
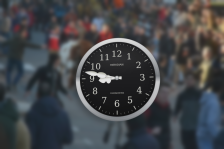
8:47
